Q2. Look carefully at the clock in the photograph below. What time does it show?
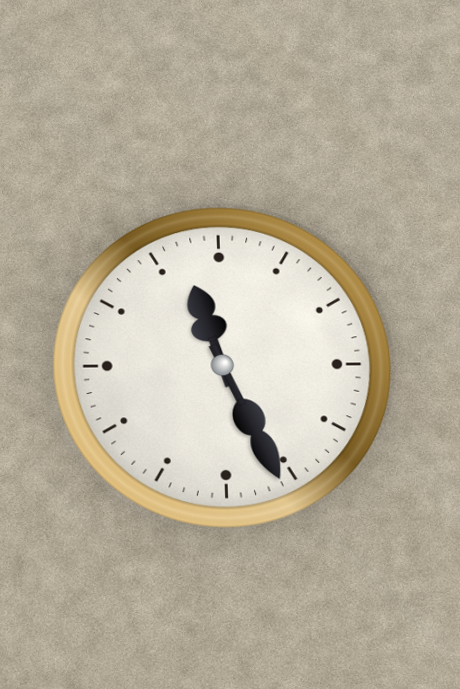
11:26
